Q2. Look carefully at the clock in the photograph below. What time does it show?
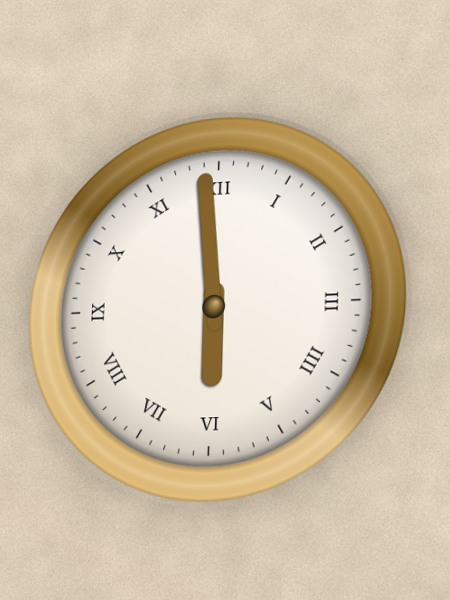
5:59
